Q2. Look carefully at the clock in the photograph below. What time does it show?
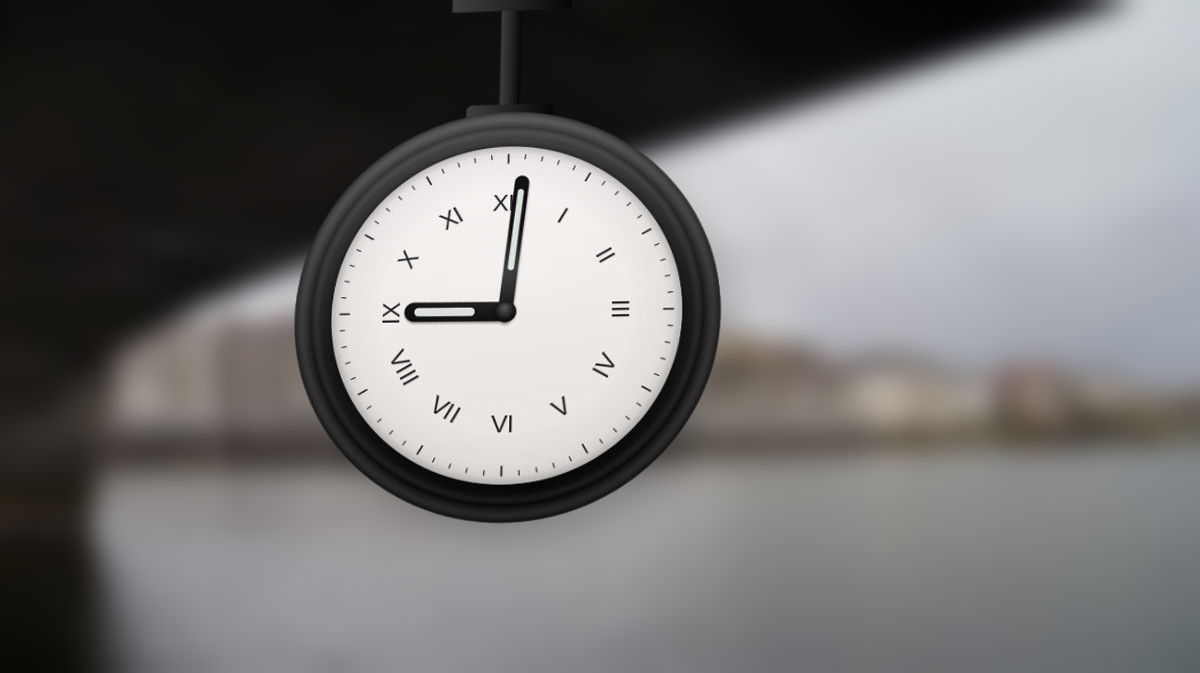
9:01
